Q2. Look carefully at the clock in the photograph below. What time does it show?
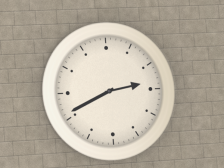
2:41
